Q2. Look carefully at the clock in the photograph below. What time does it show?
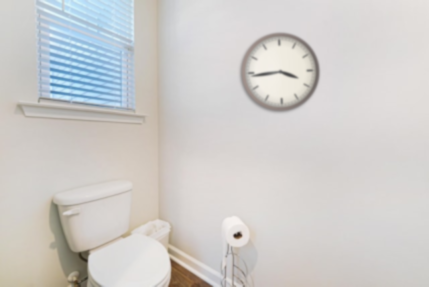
3:44
